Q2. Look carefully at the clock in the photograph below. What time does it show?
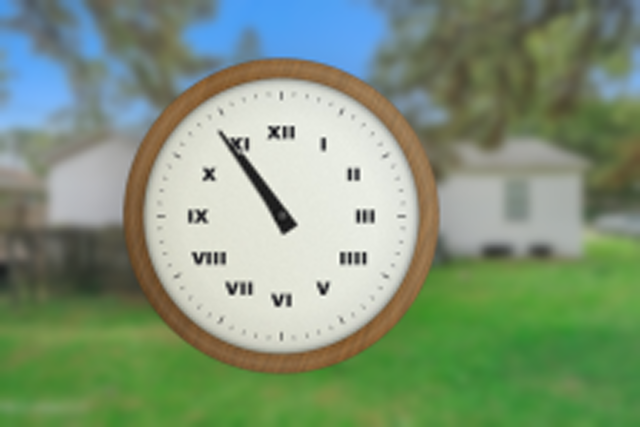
10:54
